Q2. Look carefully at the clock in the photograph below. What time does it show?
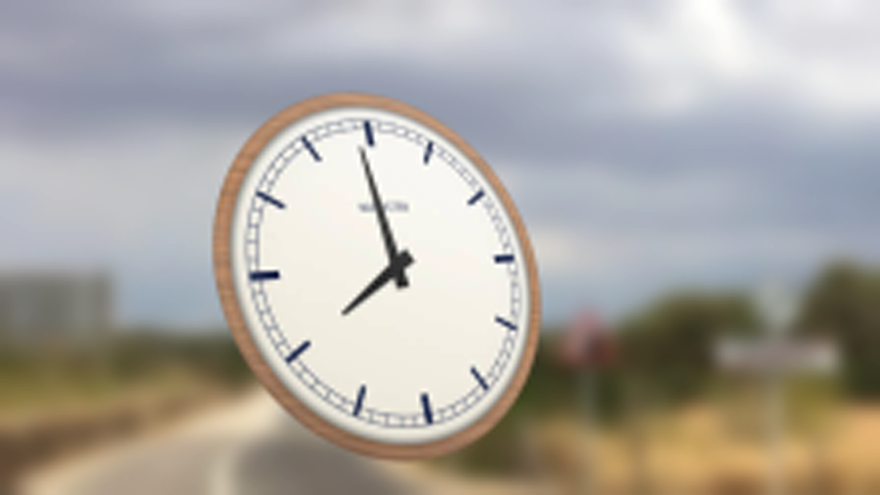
7:59
